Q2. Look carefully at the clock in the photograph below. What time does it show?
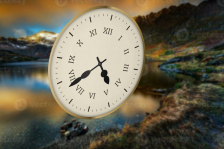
4:38
